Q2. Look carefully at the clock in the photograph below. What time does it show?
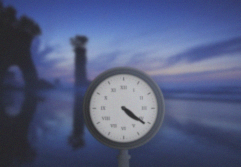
4:21
